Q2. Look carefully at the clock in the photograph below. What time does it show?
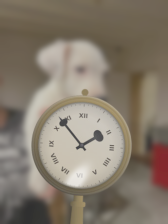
1:53
